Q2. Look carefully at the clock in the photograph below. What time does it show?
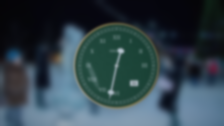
12:32
